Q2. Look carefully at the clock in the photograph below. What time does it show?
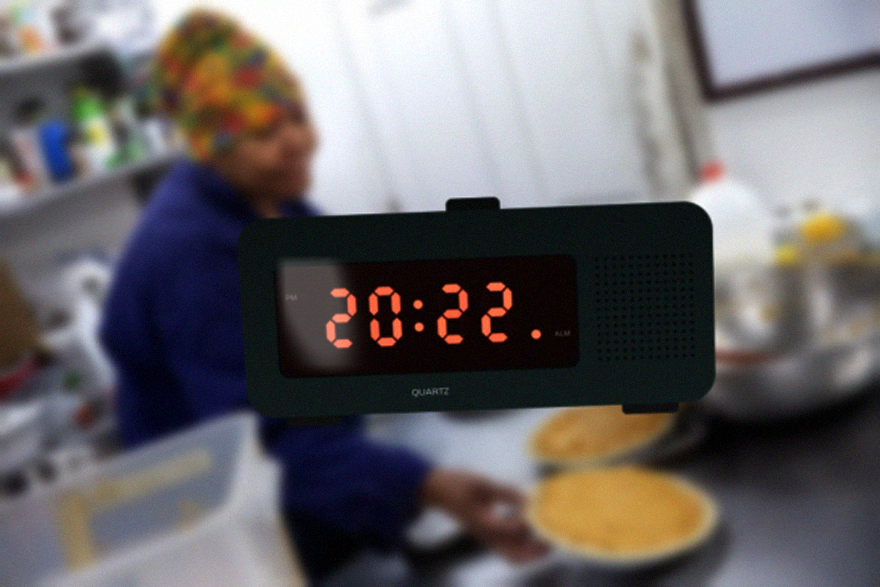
20:22
